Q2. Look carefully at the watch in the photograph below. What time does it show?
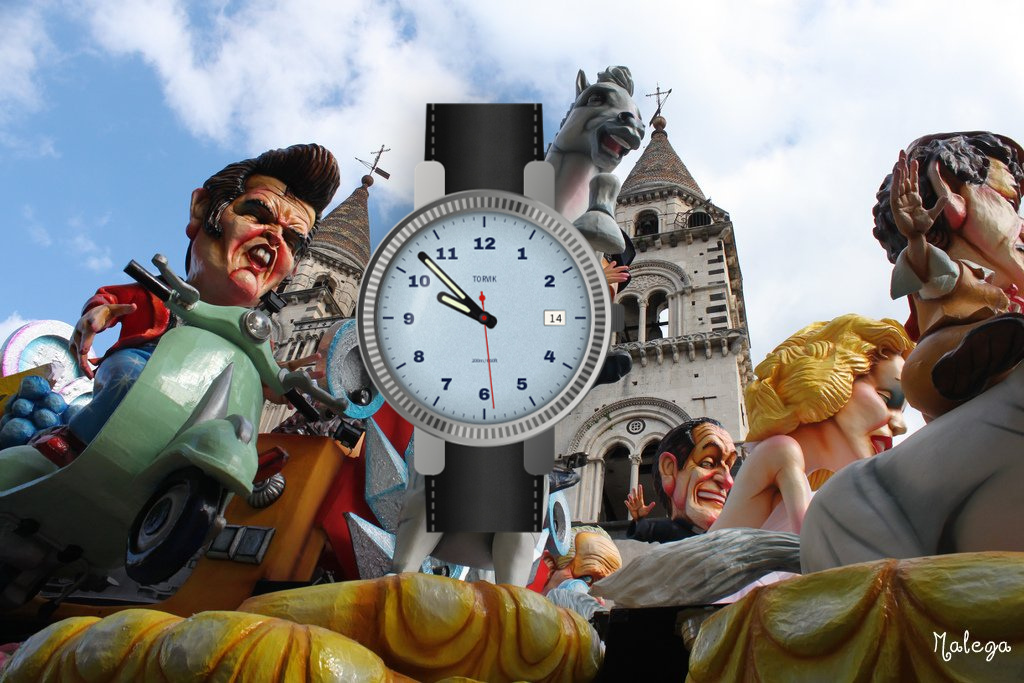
9:52:29
